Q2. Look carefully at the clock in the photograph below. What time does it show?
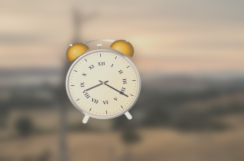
8:21
